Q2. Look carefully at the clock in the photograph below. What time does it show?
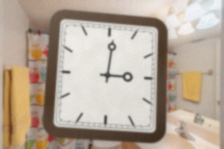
3:01
